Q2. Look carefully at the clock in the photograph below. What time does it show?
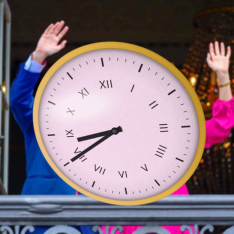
8:40
